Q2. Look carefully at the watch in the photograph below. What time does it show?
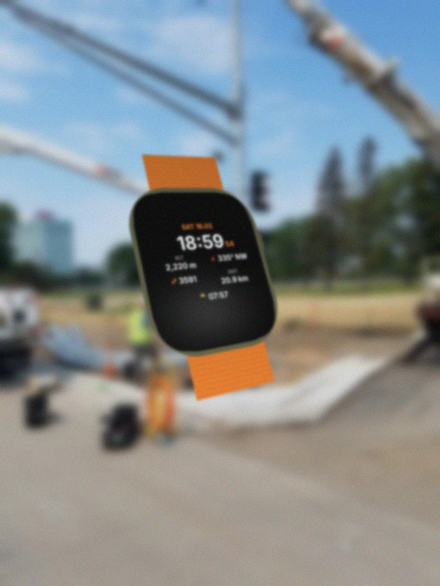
18:59
